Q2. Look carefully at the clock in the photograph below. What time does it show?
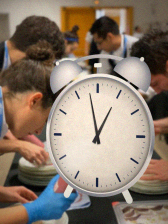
12:58
